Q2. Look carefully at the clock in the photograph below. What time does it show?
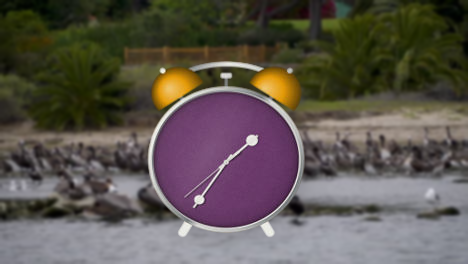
1:35:38
